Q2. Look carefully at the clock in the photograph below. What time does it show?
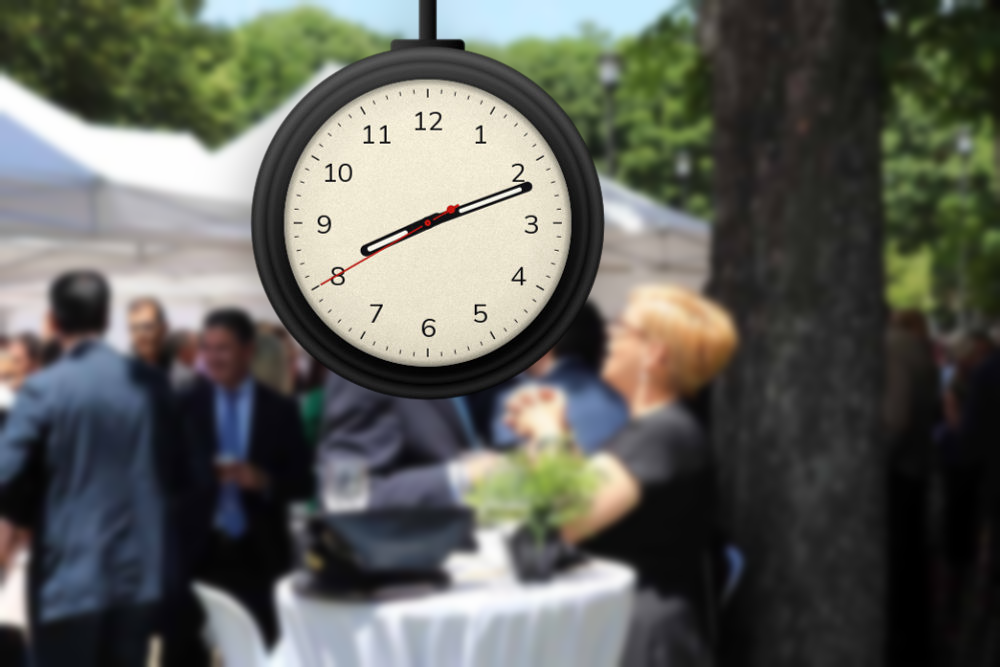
8:11:40
